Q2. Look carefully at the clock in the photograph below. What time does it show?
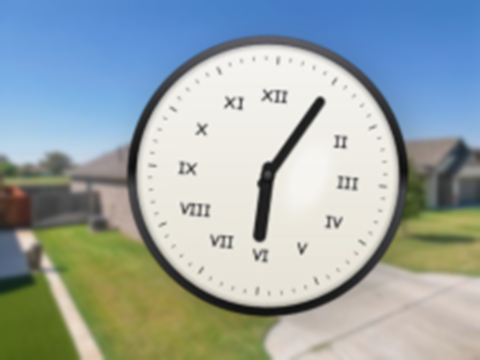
6:05
